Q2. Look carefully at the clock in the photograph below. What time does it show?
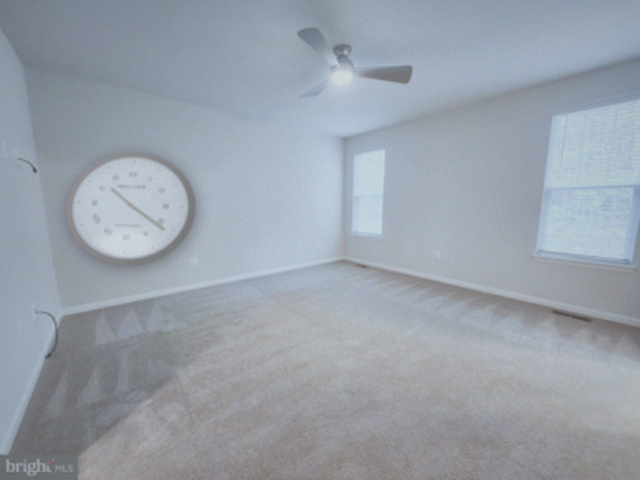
10:21
